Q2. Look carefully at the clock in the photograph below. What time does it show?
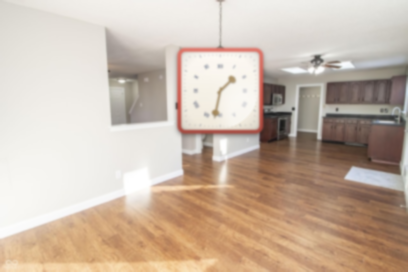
1:32
